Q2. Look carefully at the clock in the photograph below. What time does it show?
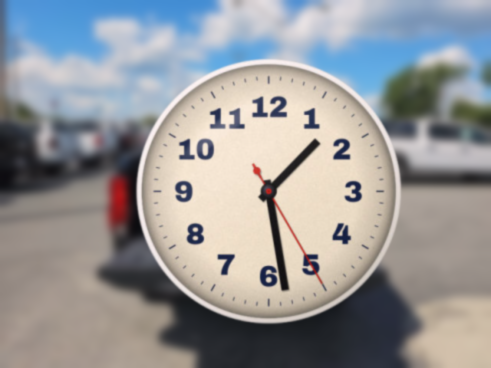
1:28:25
